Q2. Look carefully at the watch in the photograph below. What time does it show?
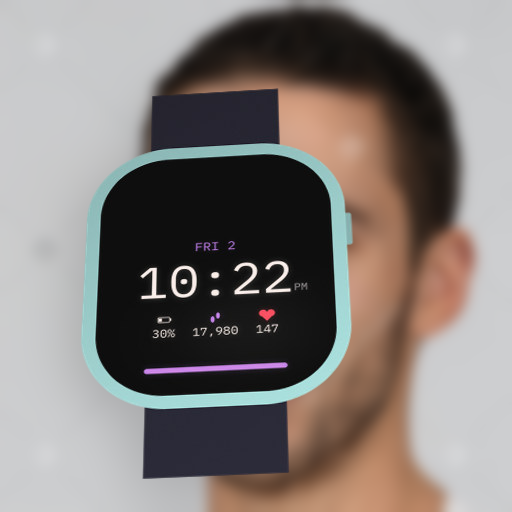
10:22
